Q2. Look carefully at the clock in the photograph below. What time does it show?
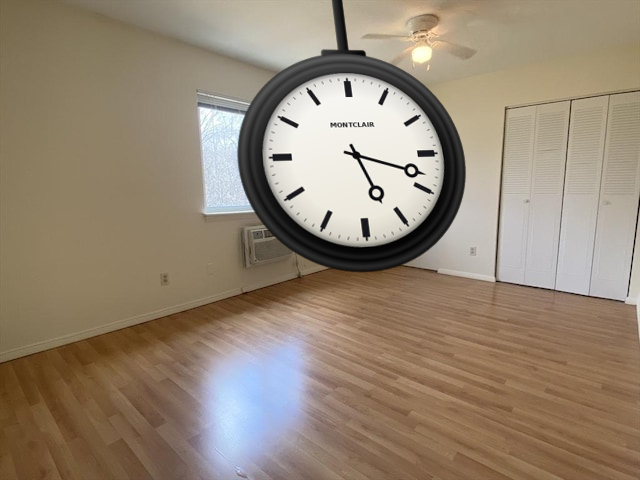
5:18
